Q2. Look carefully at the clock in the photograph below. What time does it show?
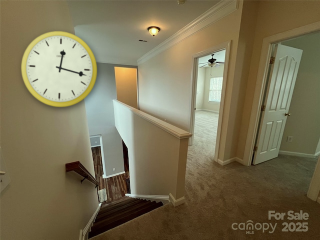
12:17
